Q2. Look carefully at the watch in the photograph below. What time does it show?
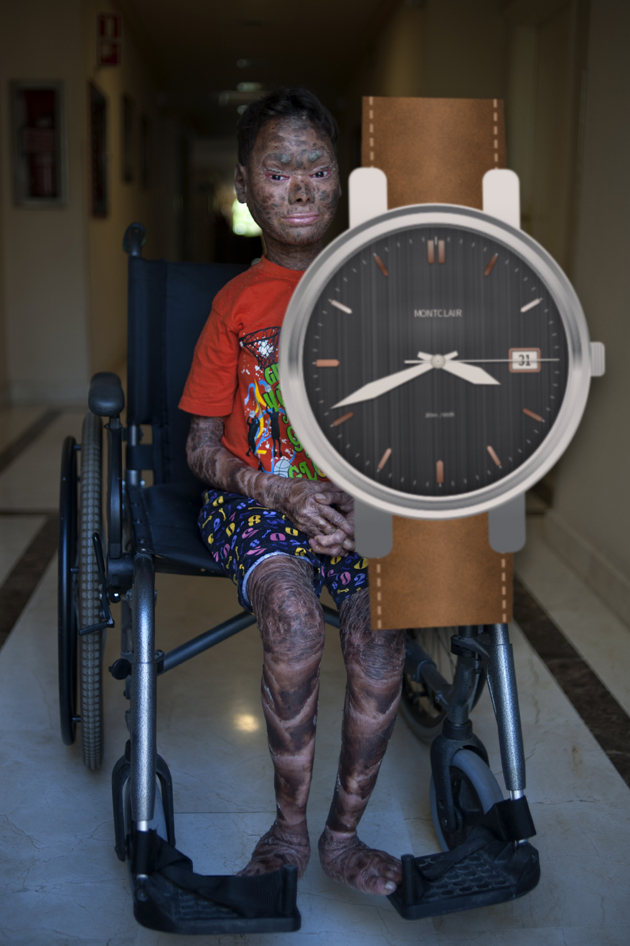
3:41:15
